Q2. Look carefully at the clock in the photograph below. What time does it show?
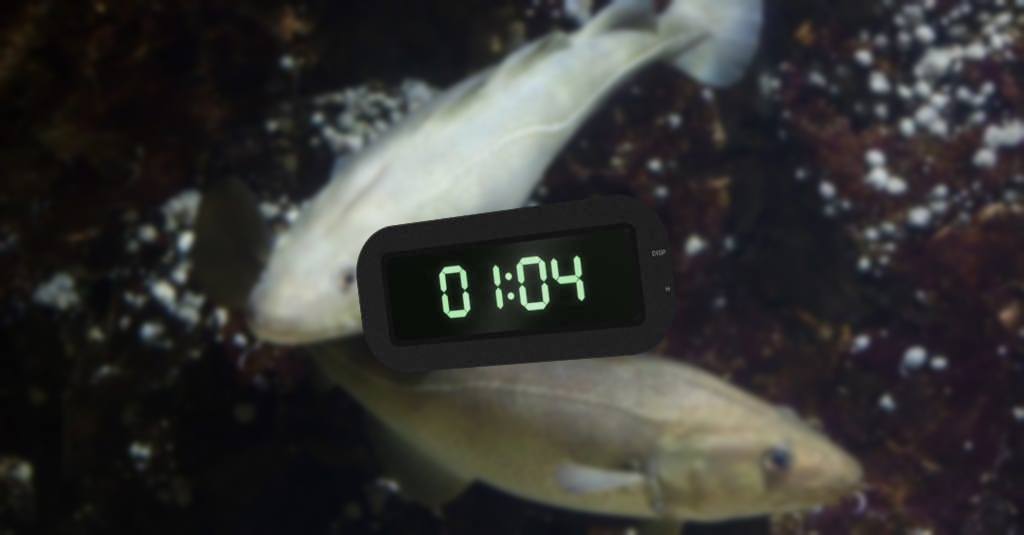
1:04
